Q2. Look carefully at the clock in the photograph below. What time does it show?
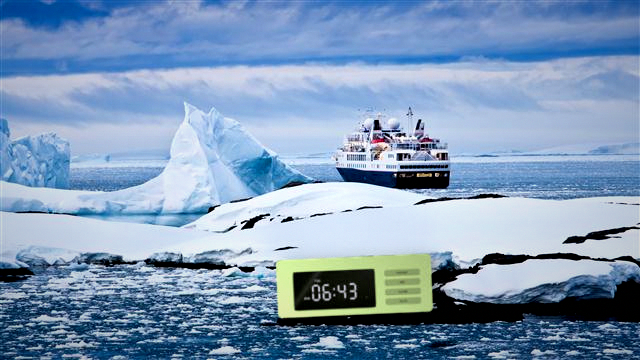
6:43
